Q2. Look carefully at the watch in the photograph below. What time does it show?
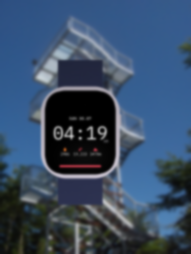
4:19
